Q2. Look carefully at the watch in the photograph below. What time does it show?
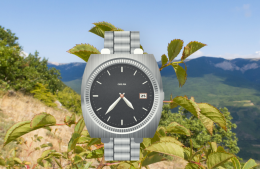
4:37
